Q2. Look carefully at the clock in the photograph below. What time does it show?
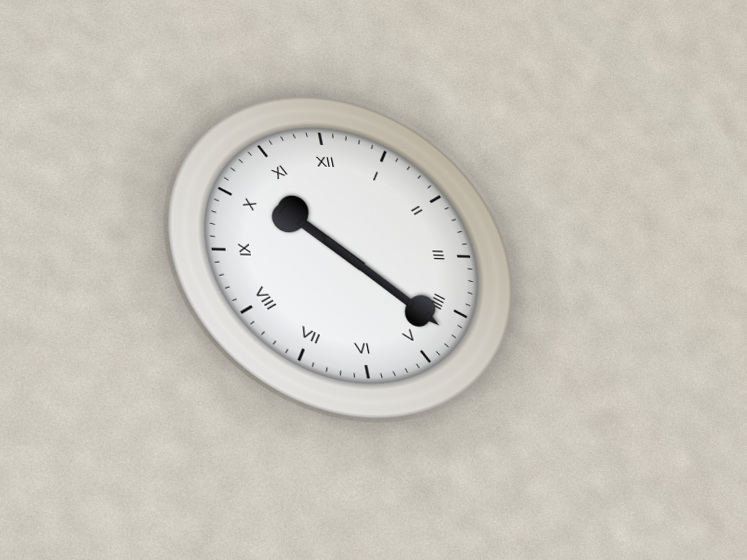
10:22
